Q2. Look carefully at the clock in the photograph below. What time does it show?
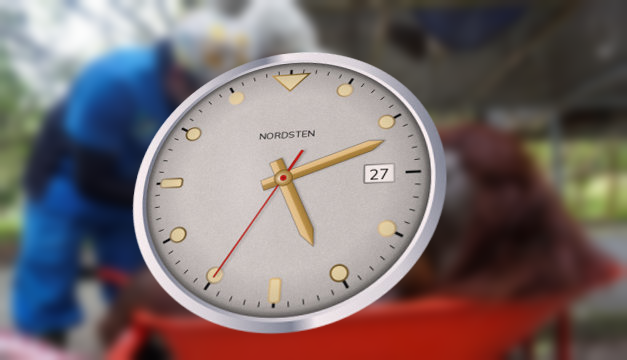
5:11:35
